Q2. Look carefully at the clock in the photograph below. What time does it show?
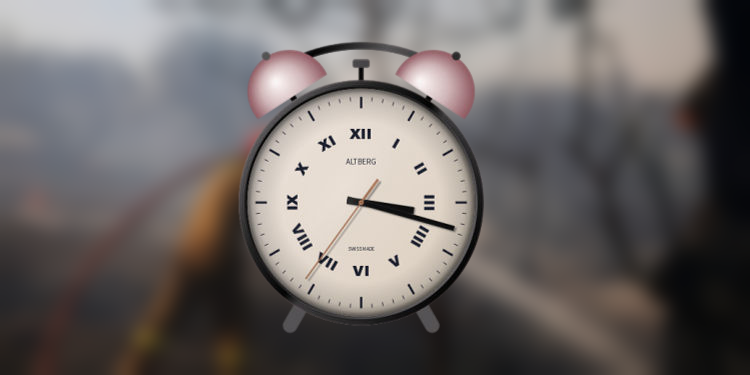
3:17:36
